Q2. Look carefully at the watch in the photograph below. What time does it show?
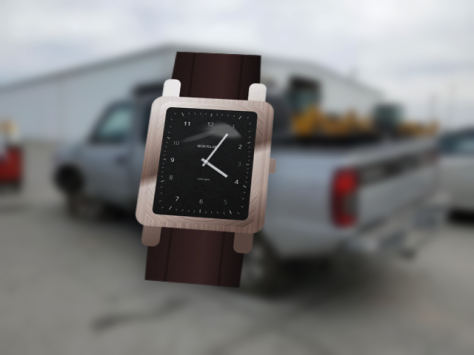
4:05
